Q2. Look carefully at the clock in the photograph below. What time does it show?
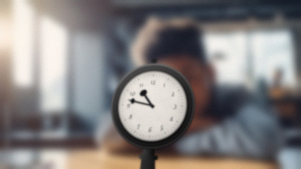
10:47
